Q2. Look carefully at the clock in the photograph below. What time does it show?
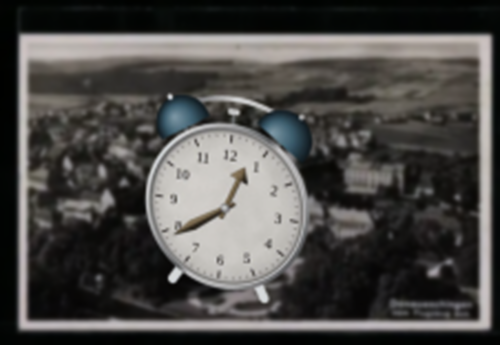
12:39
